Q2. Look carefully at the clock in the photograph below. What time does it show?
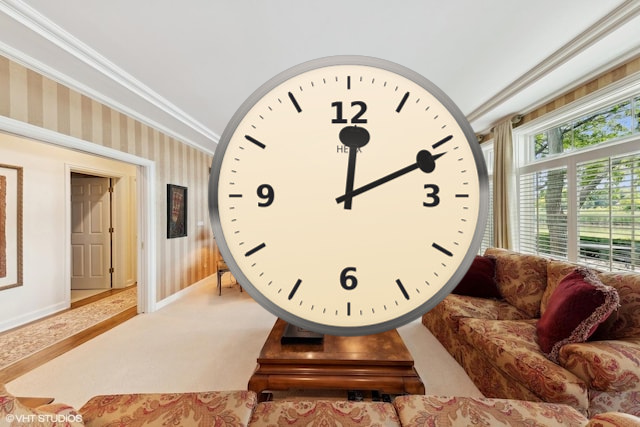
12:11
